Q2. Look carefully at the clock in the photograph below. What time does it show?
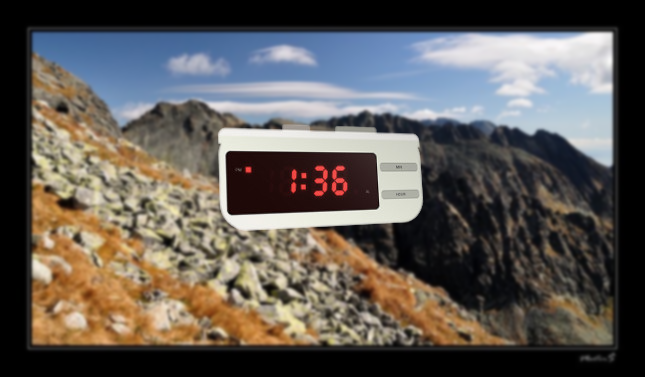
1:36
